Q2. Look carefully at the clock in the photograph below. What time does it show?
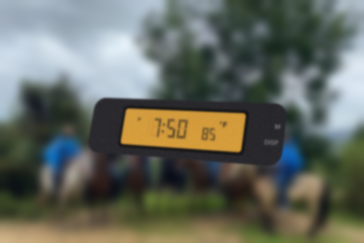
7:50
